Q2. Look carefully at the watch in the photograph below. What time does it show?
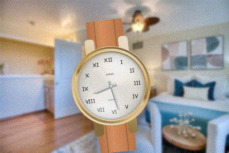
8:28
